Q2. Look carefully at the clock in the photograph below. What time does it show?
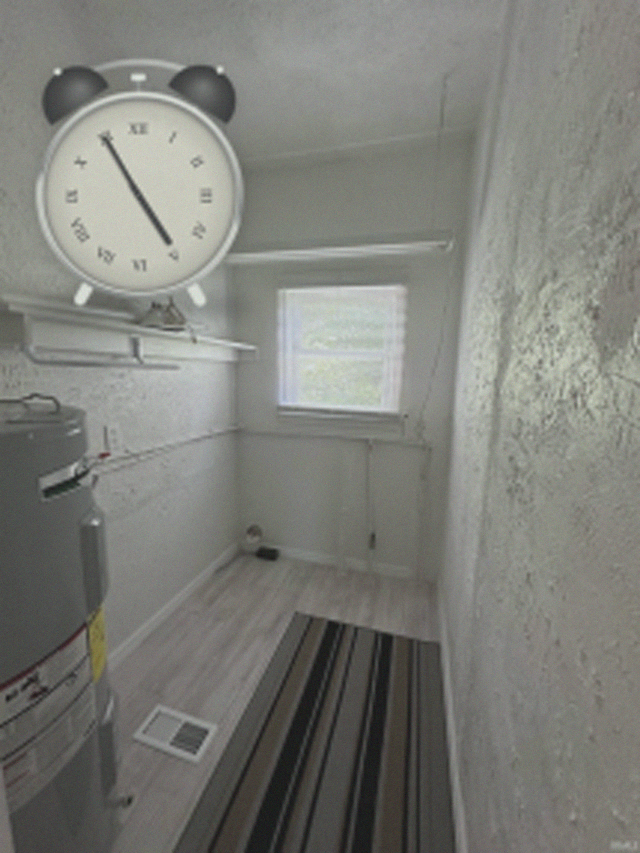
4:55
